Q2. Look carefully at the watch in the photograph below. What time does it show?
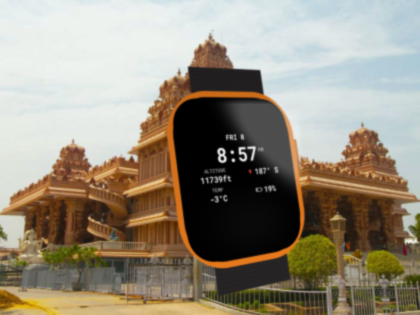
8:57
